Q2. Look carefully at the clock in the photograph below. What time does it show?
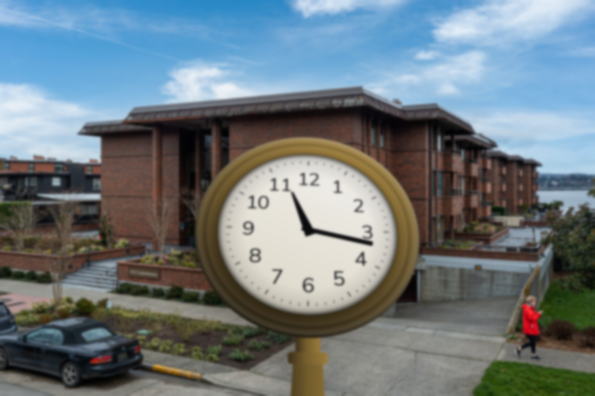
11:17
